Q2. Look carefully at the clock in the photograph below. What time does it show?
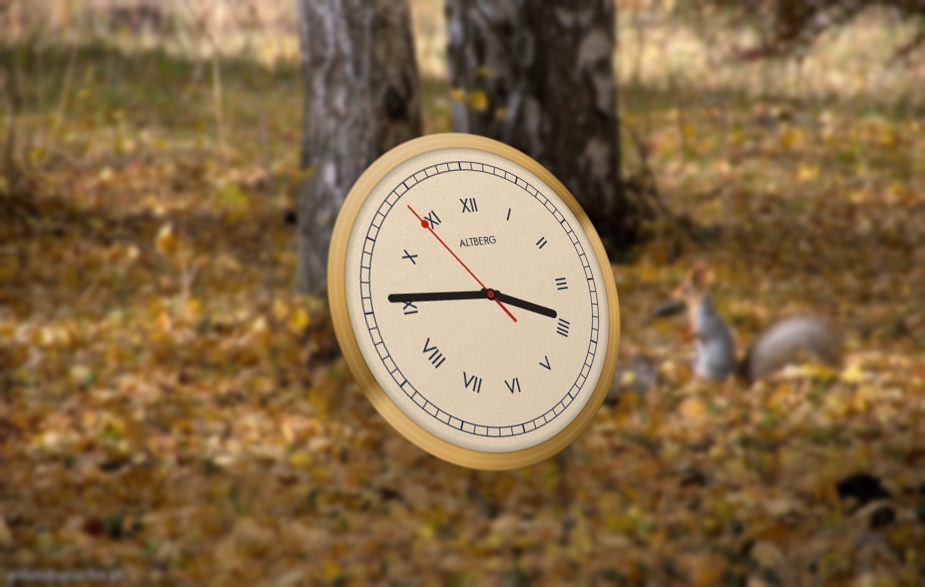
3:45:54
